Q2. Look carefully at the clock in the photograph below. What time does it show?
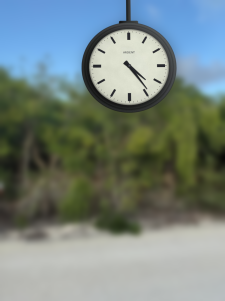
4:24
